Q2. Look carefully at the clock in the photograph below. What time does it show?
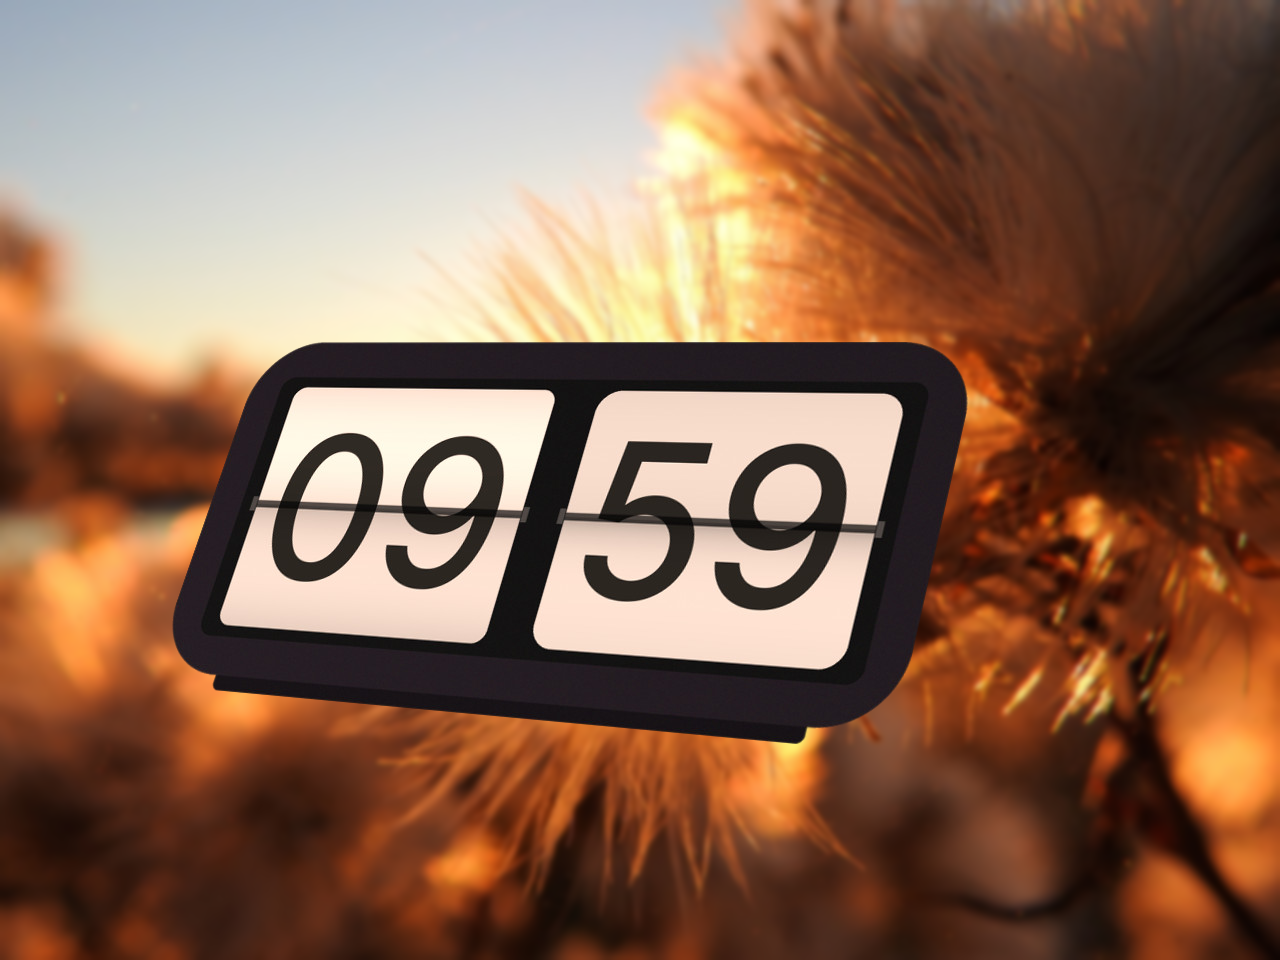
9:59
